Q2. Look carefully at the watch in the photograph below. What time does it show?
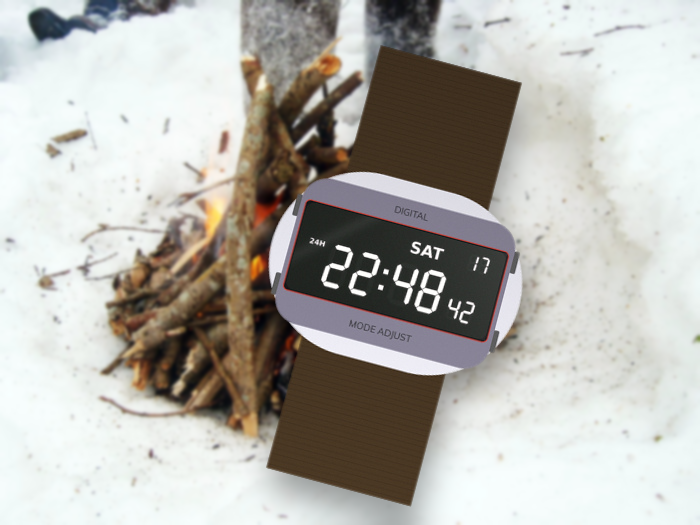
22:48:42
